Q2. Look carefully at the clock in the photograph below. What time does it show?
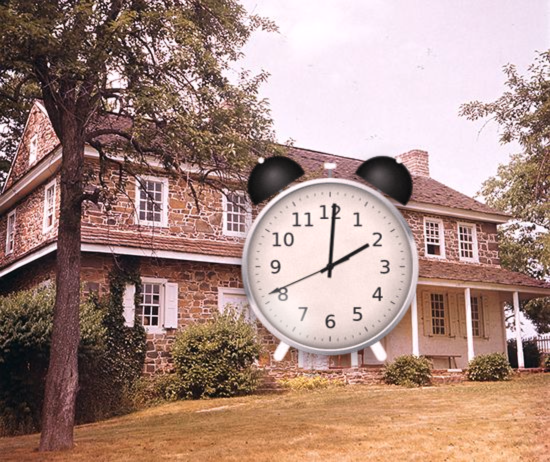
2:00:41
